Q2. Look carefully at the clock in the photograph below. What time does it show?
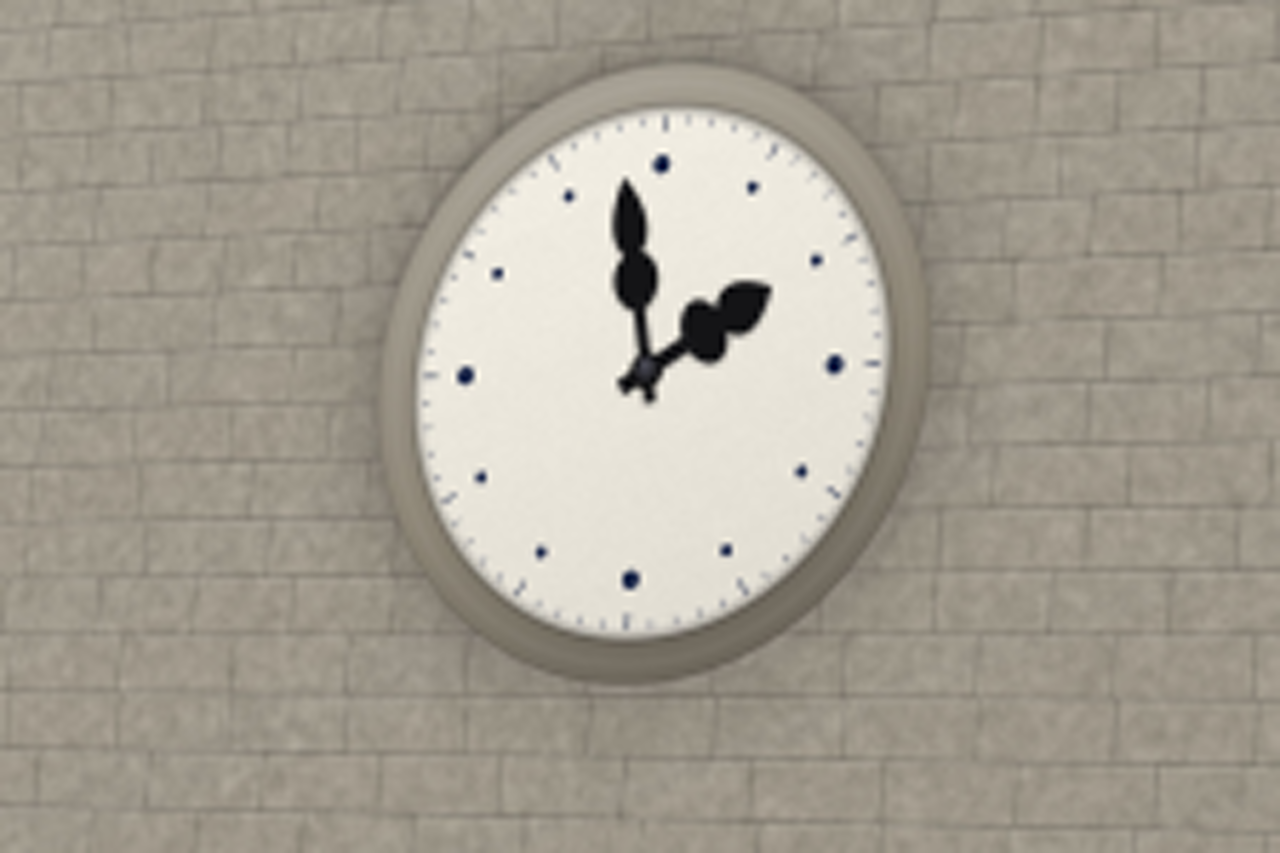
1:58
